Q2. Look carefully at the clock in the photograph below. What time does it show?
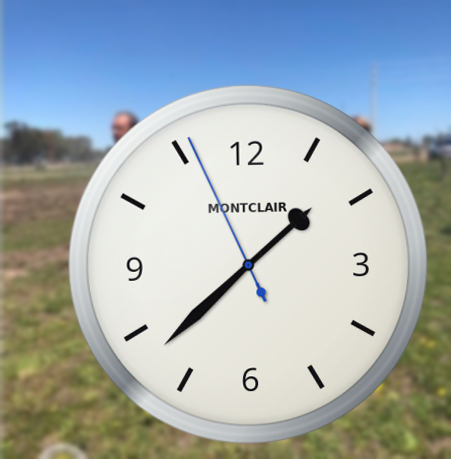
1:37:56
